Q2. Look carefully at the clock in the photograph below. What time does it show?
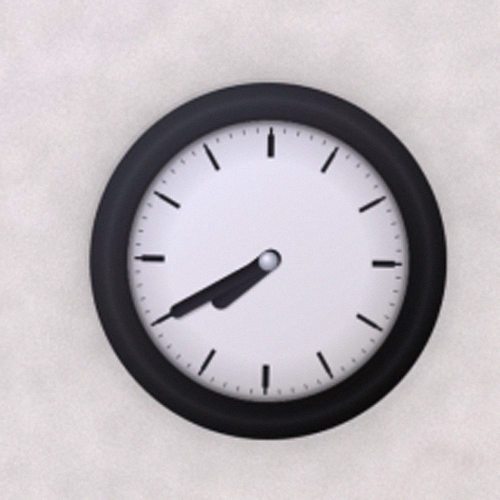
7:40
